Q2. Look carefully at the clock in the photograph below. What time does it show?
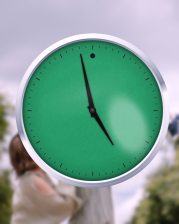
4:58
